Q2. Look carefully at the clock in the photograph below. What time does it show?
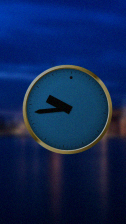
9:43
